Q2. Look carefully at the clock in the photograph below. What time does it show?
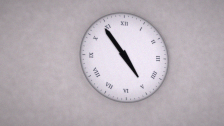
4:54
